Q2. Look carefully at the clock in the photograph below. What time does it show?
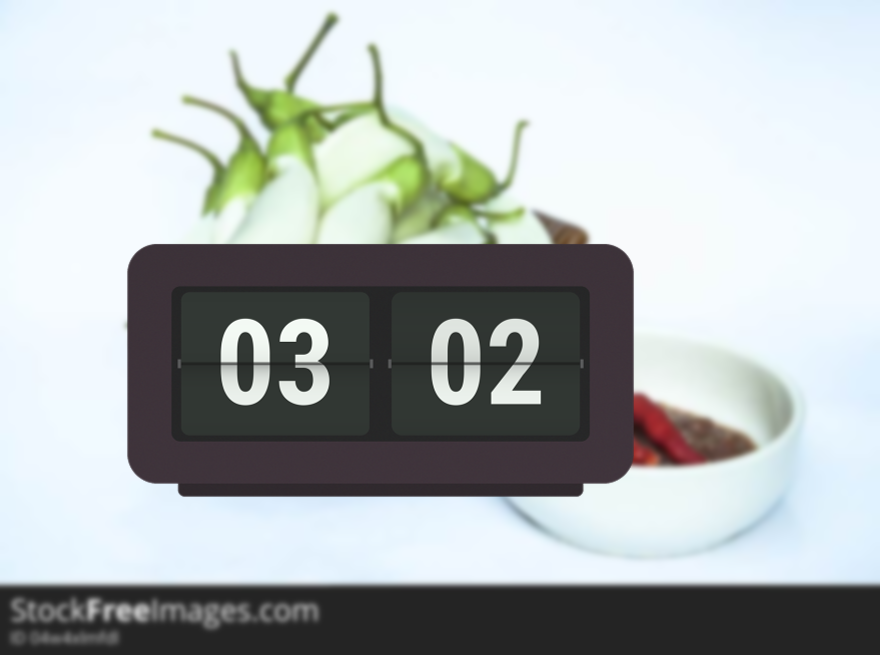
3:02
